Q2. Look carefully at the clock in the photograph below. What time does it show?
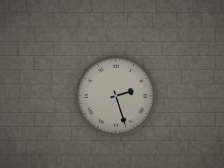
2:27
